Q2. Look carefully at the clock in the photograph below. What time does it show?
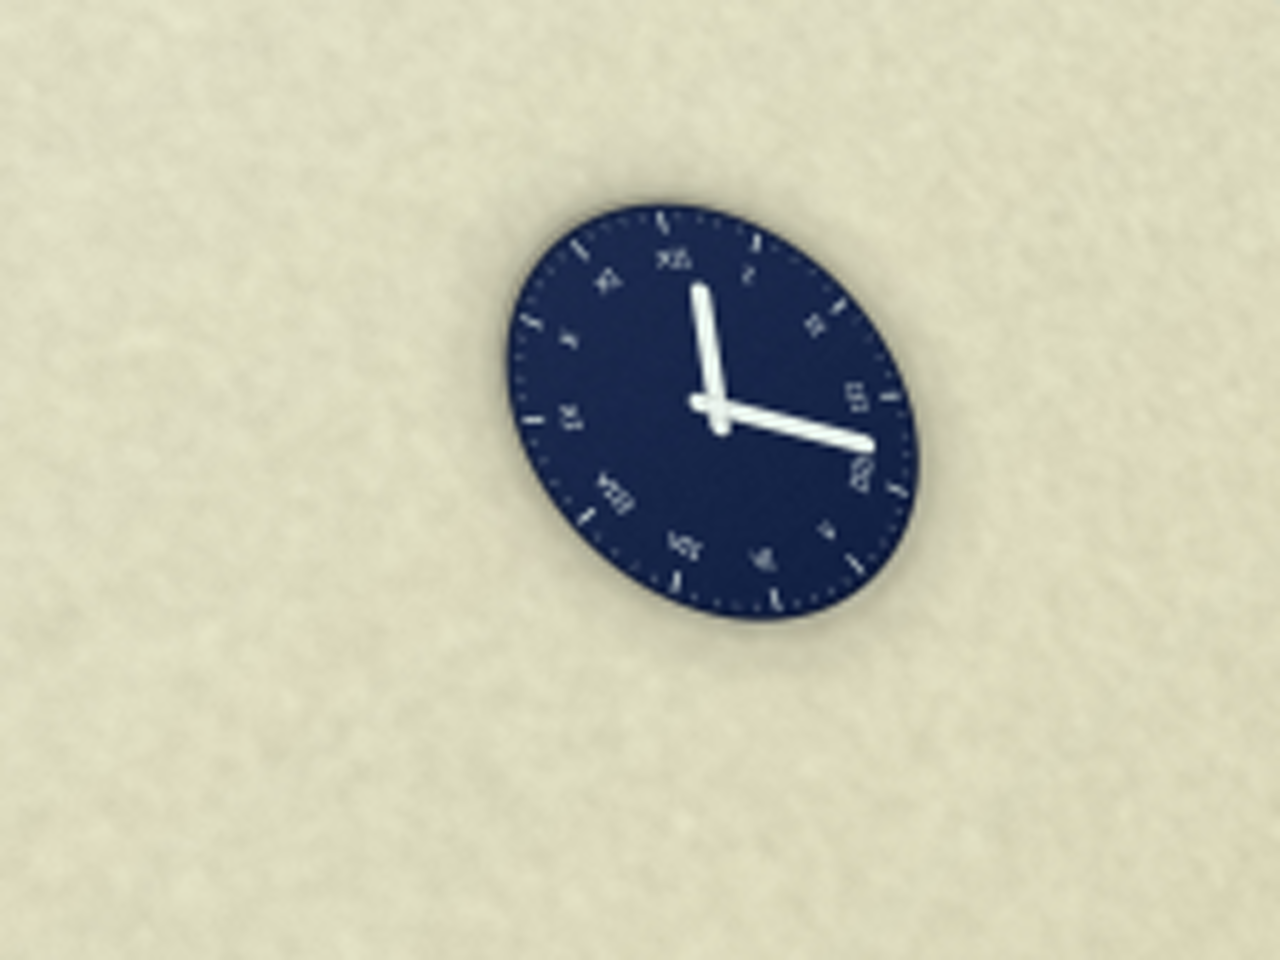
12:18
